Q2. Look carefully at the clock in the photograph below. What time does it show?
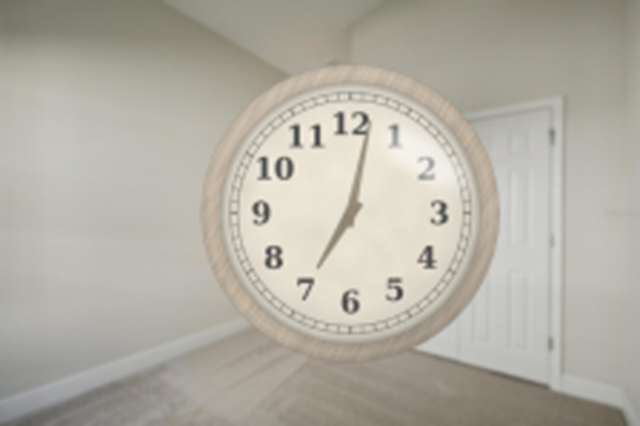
7:02
